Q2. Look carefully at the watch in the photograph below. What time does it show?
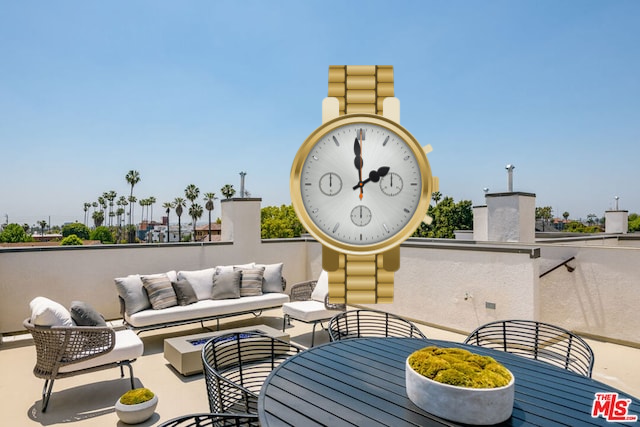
1:59
